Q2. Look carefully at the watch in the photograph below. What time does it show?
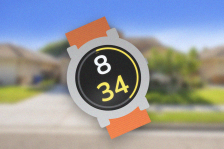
8:34
